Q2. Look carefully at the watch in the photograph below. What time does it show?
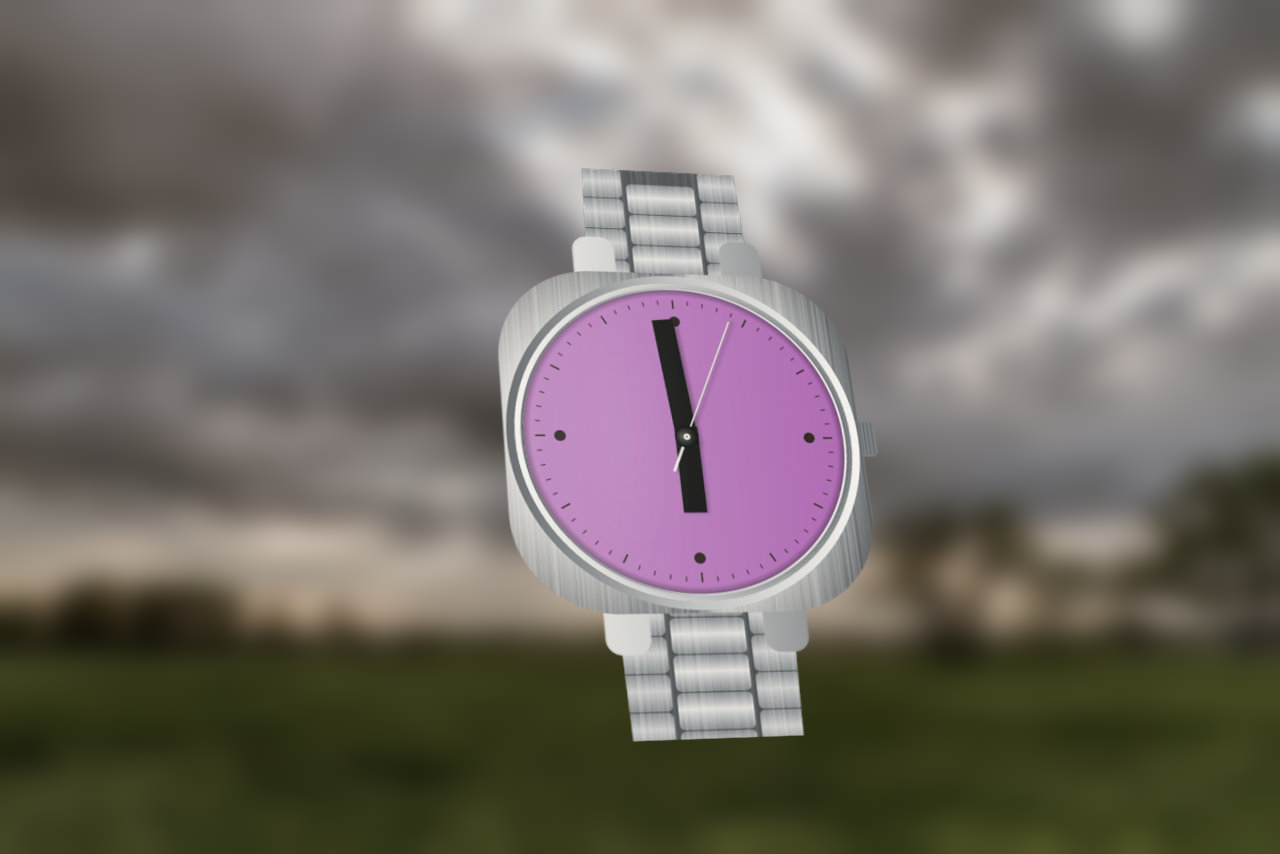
5:59:04
